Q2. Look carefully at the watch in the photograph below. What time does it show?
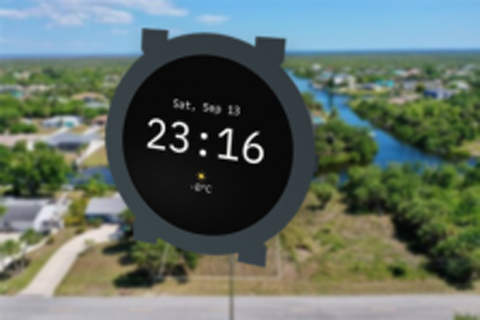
23:16
